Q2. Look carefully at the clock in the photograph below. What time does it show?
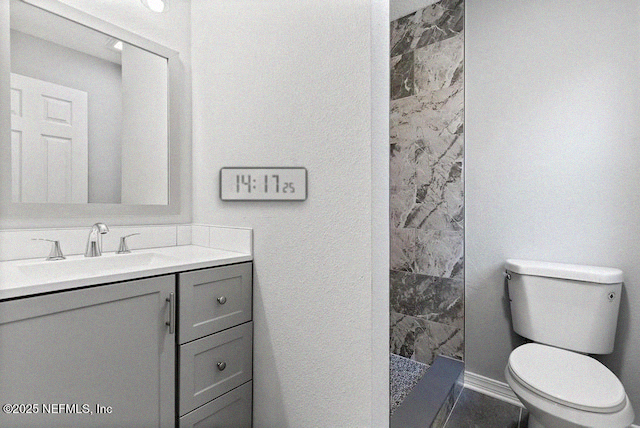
14:17:25
